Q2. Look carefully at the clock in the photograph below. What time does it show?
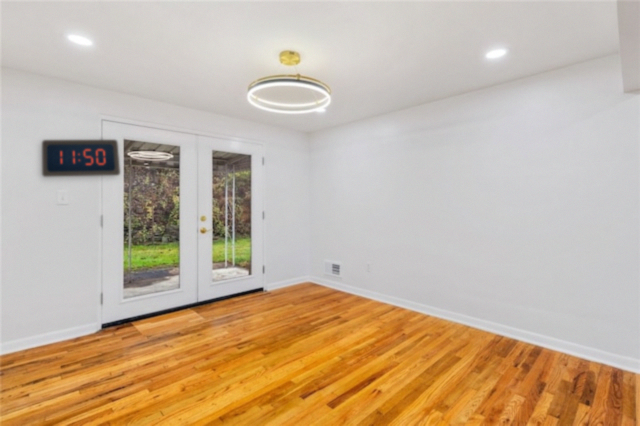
11:50
